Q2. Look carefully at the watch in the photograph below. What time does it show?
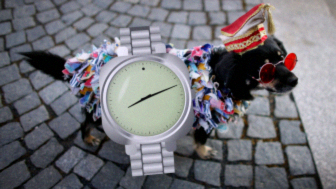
8:12
